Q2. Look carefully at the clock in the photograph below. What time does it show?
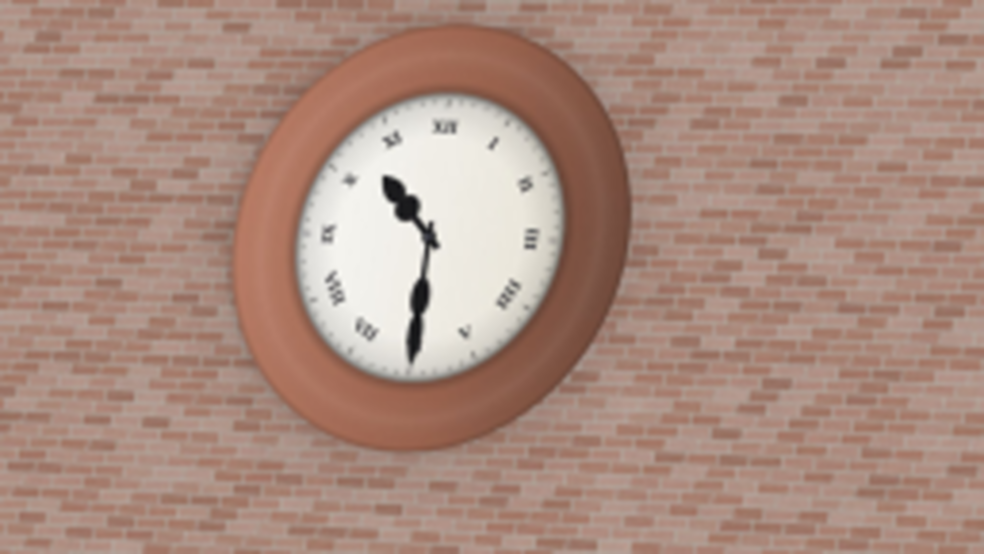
10:30
